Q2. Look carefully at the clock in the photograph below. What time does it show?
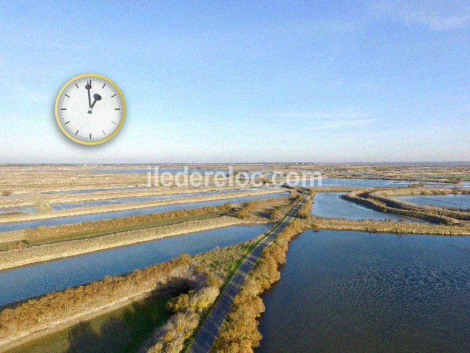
12:59
